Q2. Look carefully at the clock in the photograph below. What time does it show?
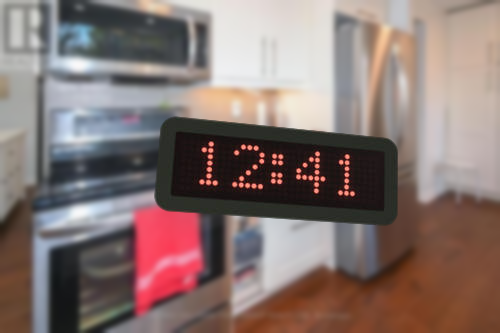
12:41
